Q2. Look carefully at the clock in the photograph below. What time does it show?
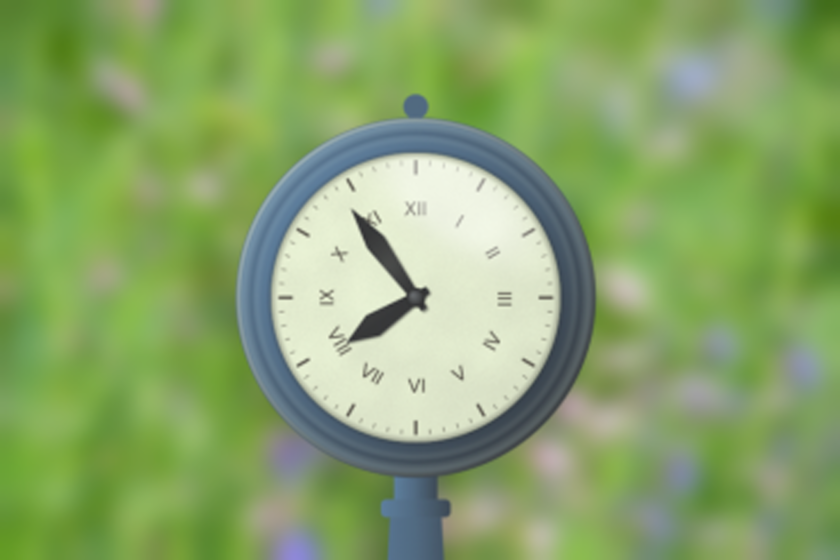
7:54
